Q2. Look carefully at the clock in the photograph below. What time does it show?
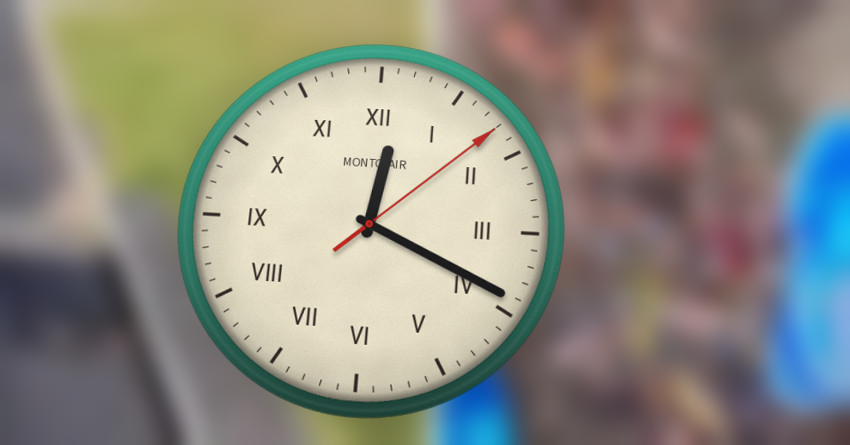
12:19:08
